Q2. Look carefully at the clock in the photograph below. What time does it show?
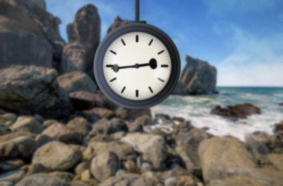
2:44
